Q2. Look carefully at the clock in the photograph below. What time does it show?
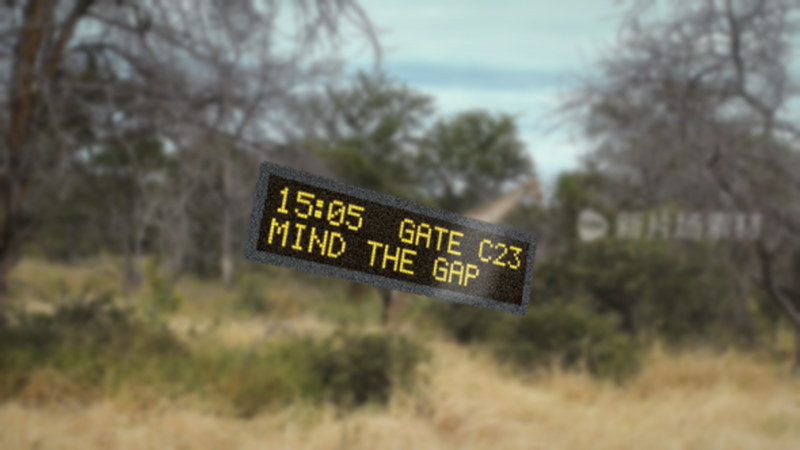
15:05
